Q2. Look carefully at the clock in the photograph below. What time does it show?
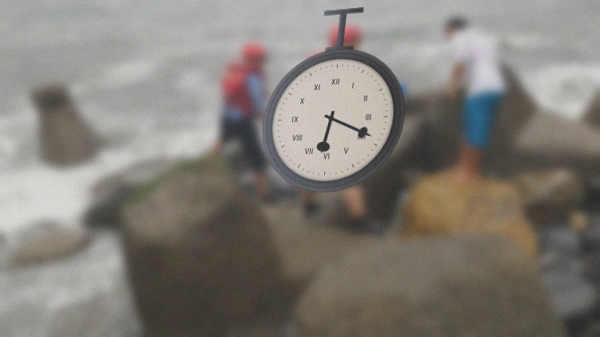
6:19
